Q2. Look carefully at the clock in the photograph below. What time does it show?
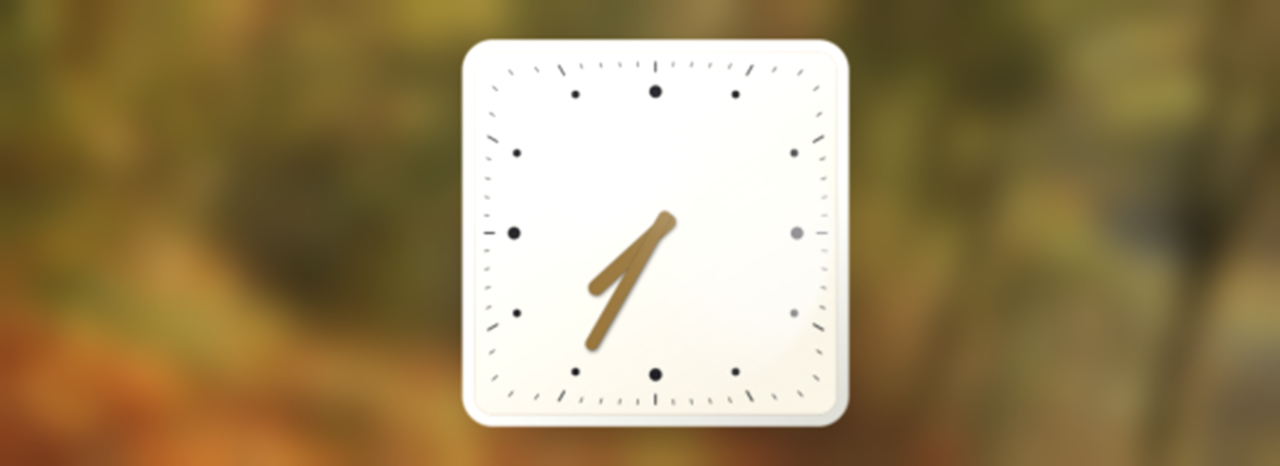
7:35
